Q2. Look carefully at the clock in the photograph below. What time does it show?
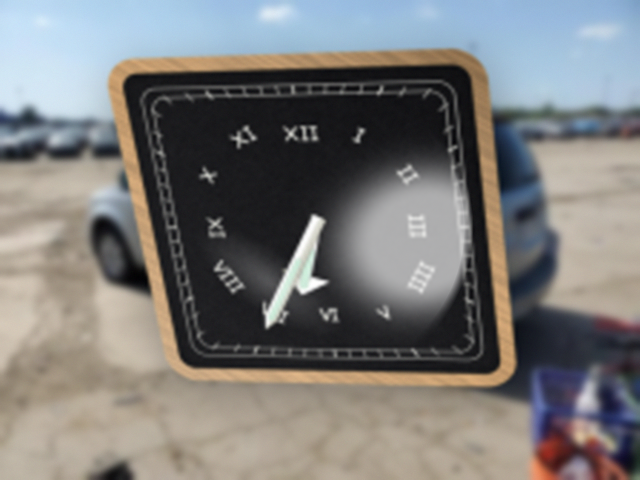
6:35
